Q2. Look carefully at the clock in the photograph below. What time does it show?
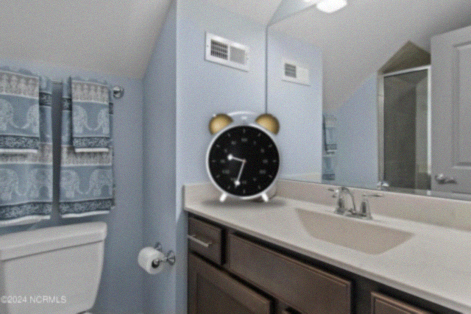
9:33
